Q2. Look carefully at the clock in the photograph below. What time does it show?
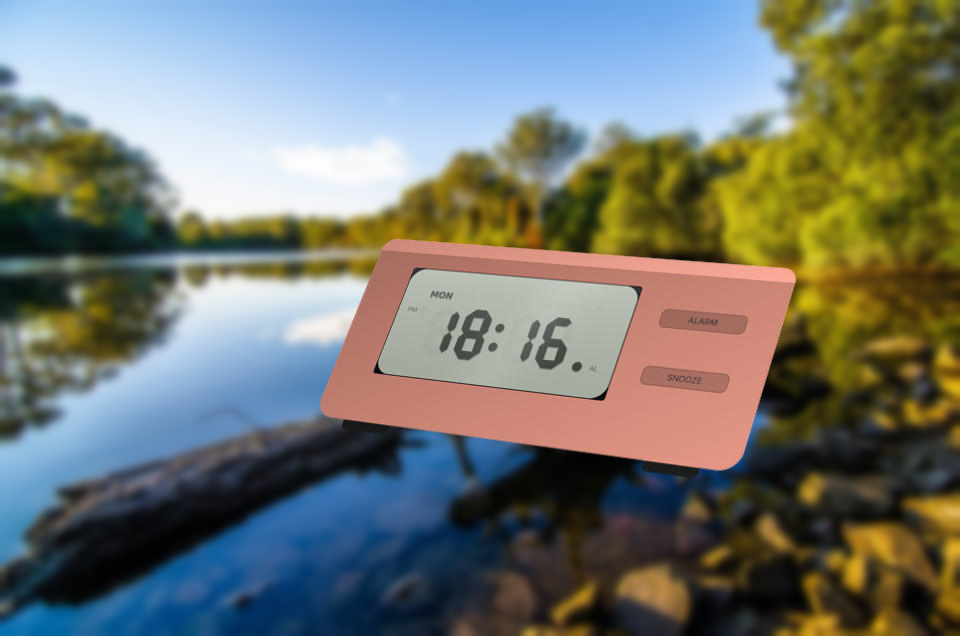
18:16
